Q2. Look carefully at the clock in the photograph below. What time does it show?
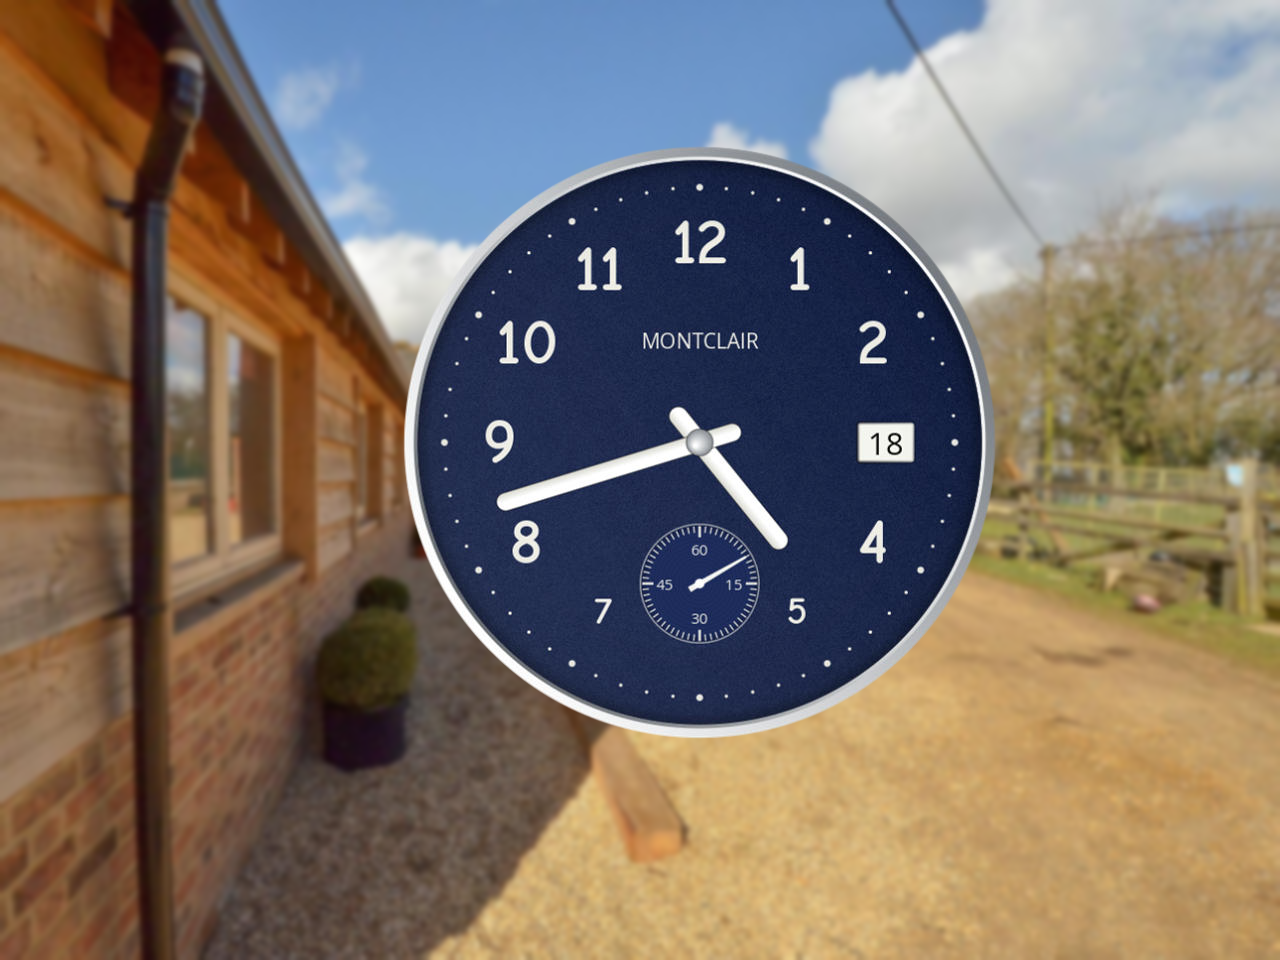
4:42:10
